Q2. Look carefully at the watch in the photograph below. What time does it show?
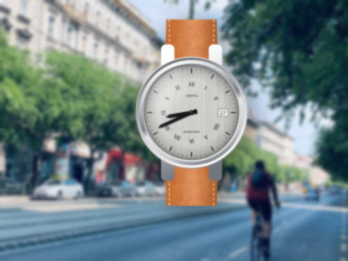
8:41
